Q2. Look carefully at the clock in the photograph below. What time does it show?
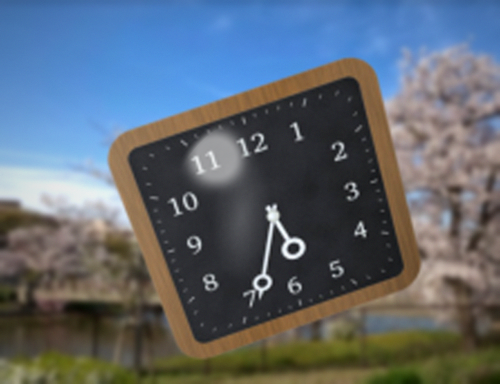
5:34
